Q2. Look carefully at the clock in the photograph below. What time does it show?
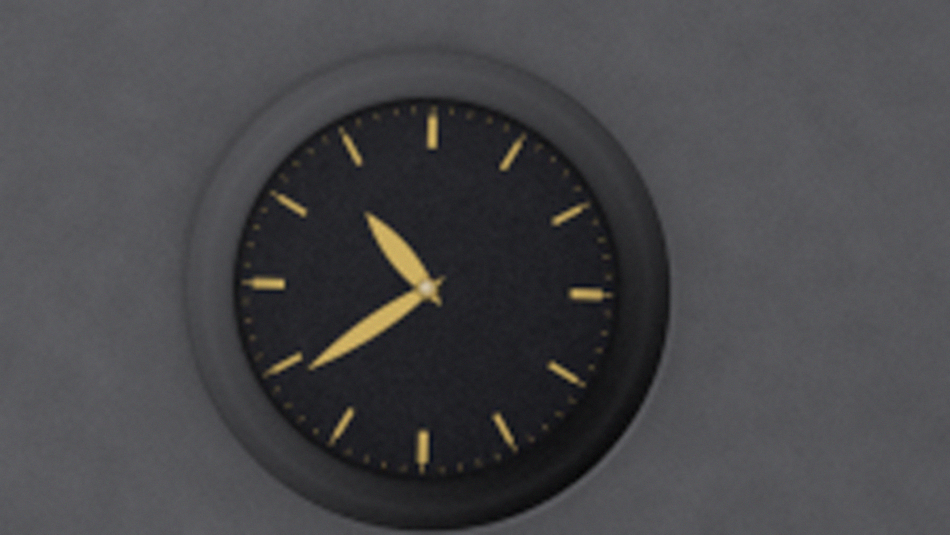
10:39
